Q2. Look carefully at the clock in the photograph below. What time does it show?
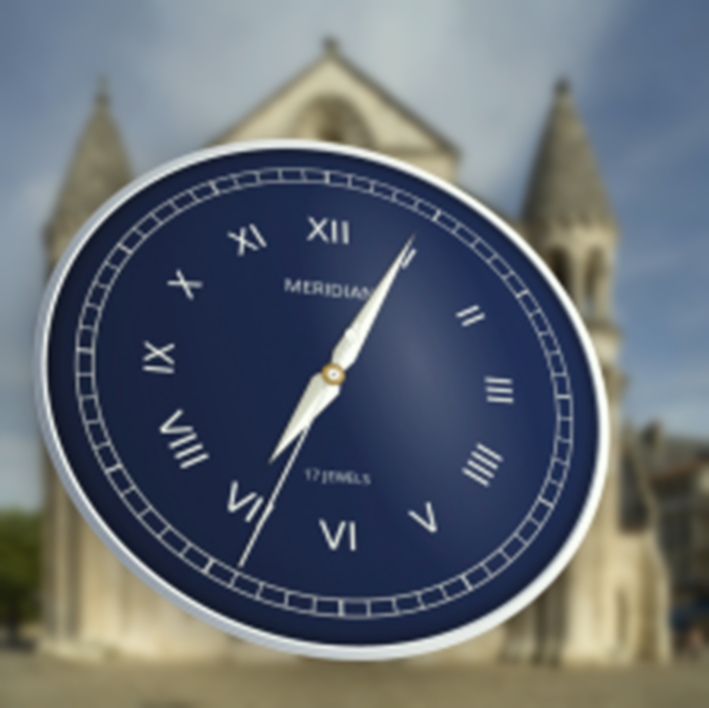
7:04:34
